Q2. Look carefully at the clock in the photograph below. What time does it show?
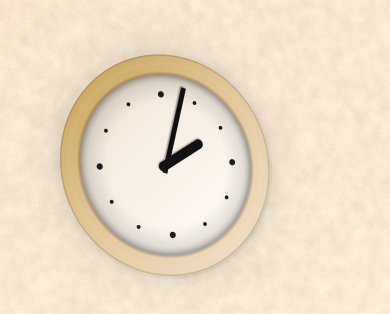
2:03
